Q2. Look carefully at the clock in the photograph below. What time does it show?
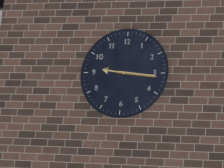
9:16
